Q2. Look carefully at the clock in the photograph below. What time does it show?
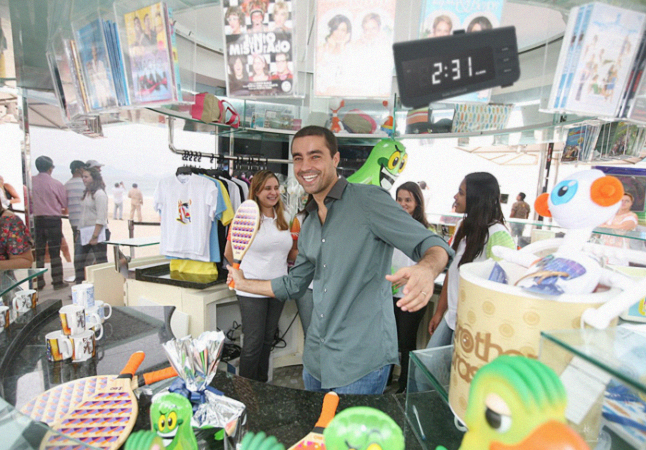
2:31
